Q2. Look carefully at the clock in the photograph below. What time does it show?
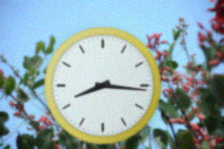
8:16
